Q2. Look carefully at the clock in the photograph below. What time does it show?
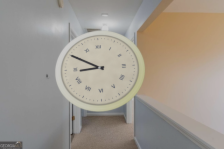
8:50
